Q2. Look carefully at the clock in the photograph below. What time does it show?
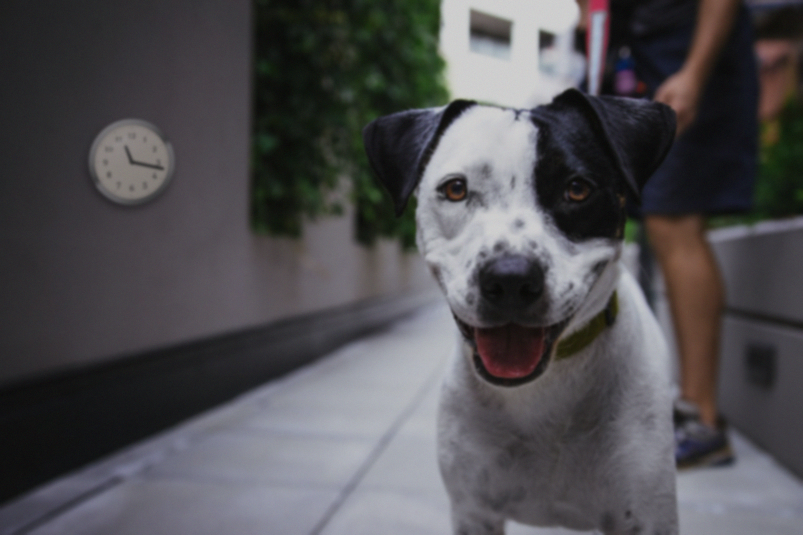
11:17
